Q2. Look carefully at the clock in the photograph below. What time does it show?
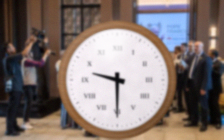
9:30
